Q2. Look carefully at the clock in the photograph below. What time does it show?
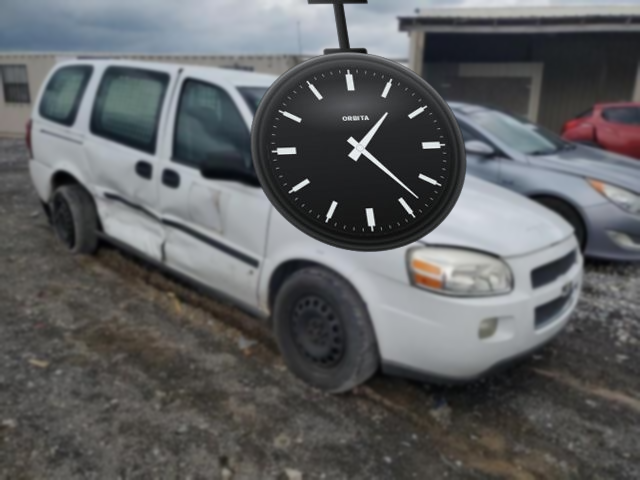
1:23
